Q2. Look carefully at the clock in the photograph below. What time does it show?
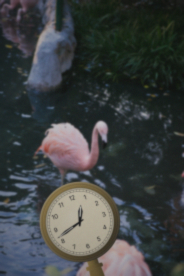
12:42
